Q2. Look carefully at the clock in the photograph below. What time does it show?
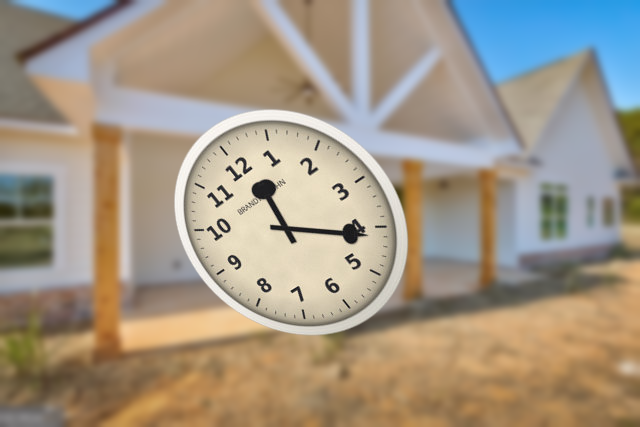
12:21
